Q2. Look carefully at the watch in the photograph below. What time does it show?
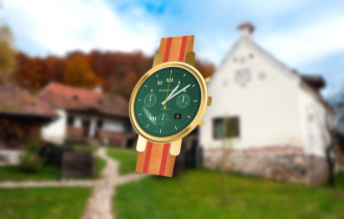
1:09
